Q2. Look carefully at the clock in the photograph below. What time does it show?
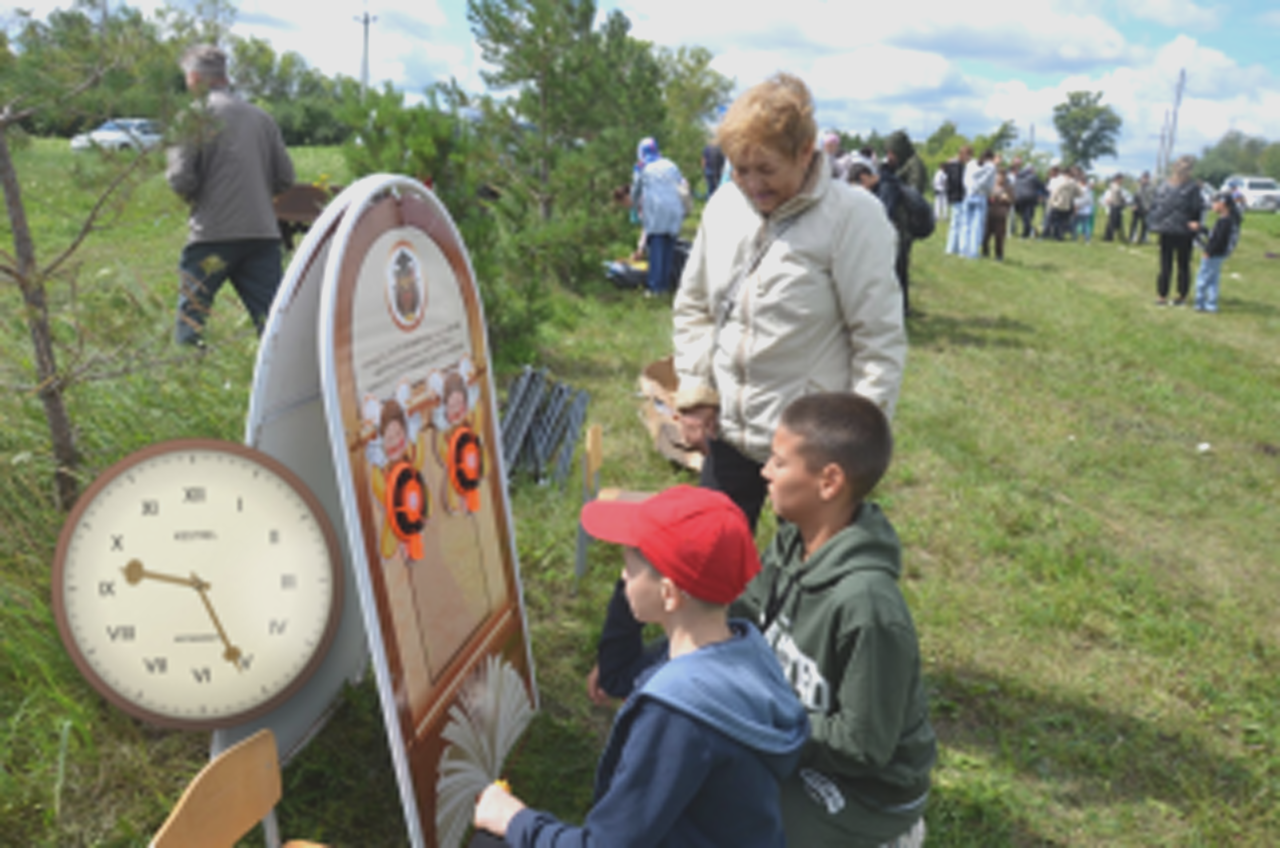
9:26
